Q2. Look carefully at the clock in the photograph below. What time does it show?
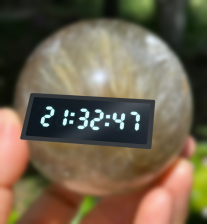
21:32:47
